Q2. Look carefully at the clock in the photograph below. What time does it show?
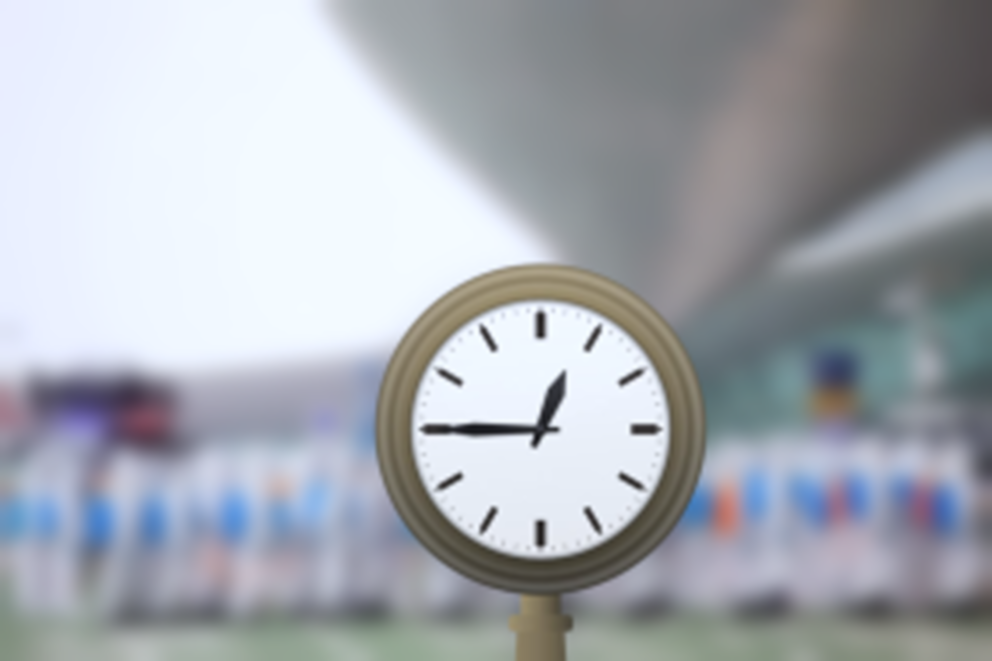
12:45
